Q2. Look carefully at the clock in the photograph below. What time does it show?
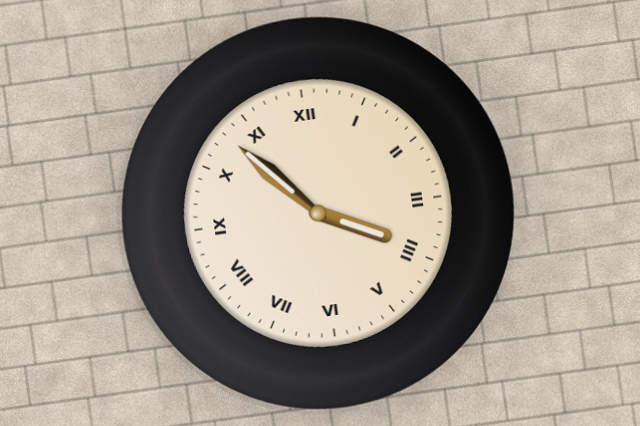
3:53
